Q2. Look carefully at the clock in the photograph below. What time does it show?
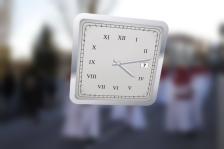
4:13
